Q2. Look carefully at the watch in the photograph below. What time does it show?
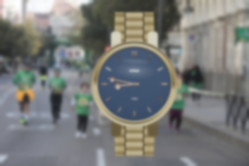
8:47
